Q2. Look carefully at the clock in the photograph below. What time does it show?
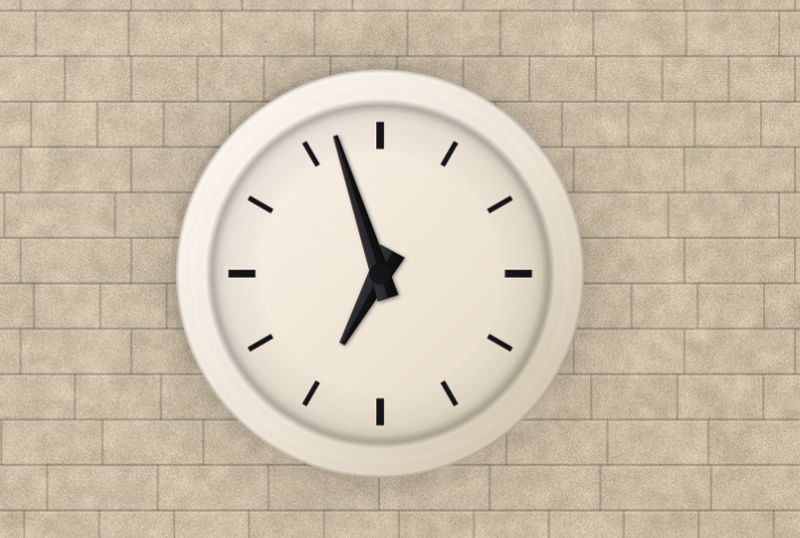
6:57
